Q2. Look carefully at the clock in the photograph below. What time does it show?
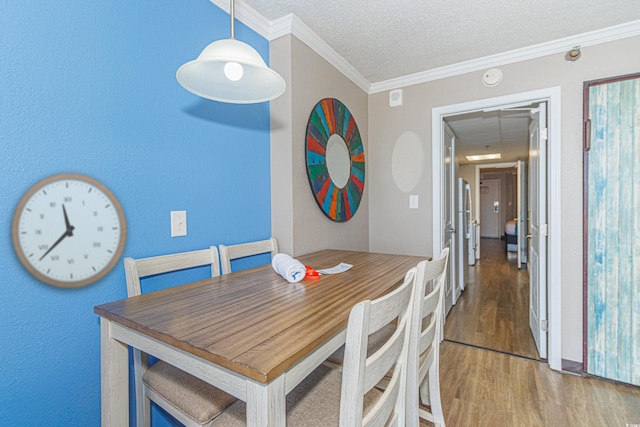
11:38
